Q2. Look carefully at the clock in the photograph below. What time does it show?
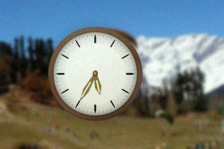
5:35
